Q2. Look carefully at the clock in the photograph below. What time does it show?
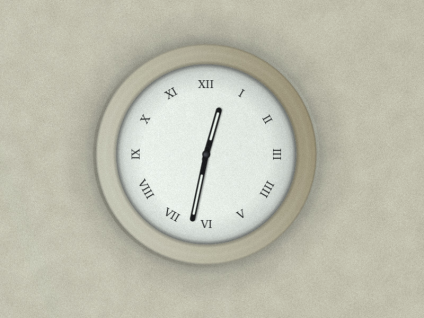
12:32
